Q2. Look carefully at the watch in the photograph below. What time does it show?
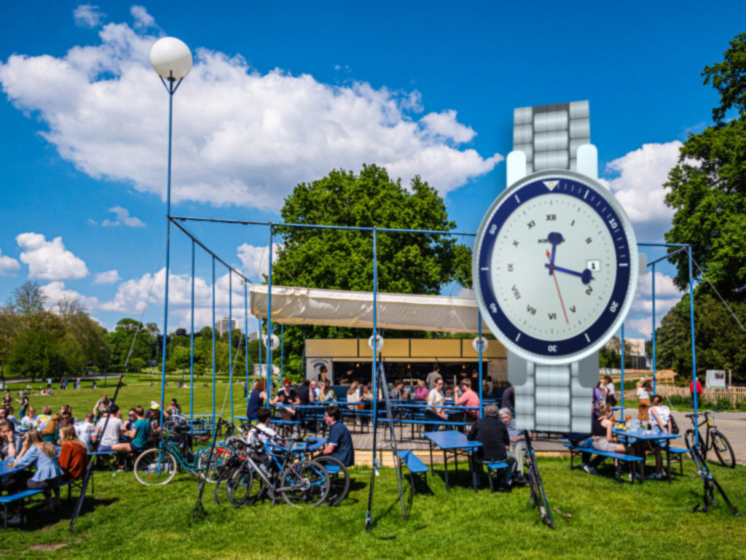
12:17:27
